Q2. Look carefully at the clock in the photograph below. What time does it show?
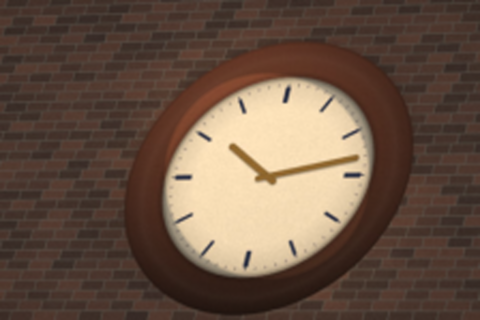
10:13
